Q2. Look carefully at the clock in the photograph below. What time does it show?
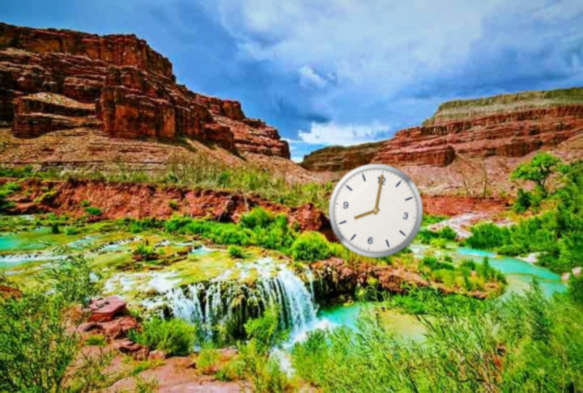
8:00
